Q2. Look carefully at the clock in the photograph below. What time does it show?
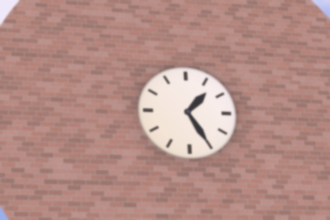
1:25
